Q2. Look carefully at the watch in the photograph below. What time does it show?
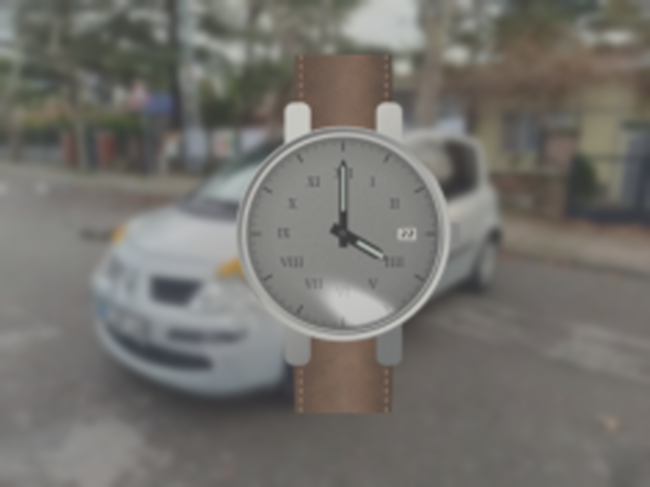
4:00
